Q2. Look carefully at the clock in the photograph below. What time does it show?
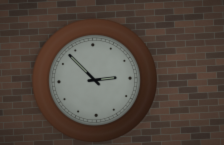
2:53
